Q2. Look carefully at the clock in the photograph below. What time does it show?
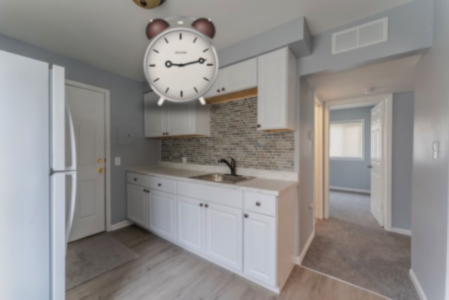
9:13
